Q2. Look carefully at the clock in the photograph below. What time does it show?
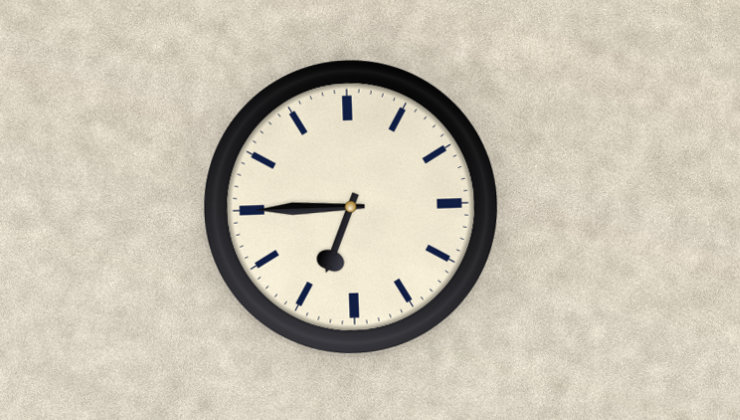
6:45
